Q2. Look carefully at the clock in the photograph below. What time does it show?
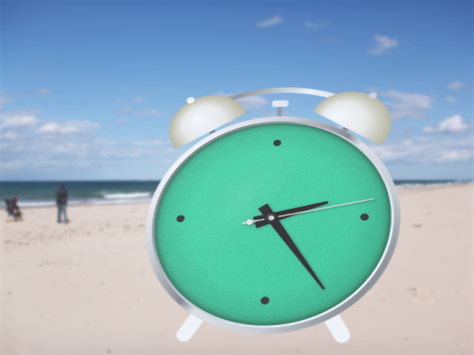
2:24:13
